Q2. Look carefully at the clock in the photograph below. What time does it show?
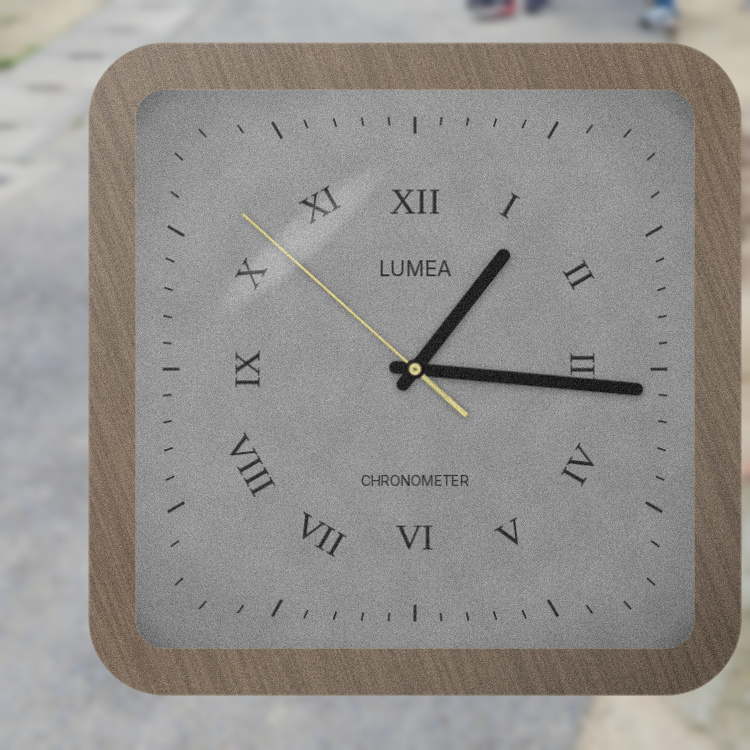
1:15:52
